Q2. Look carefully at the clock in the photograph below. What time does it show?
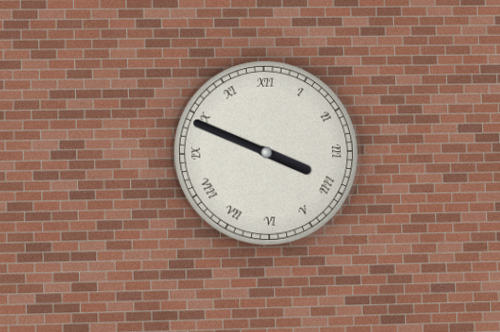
3:49
